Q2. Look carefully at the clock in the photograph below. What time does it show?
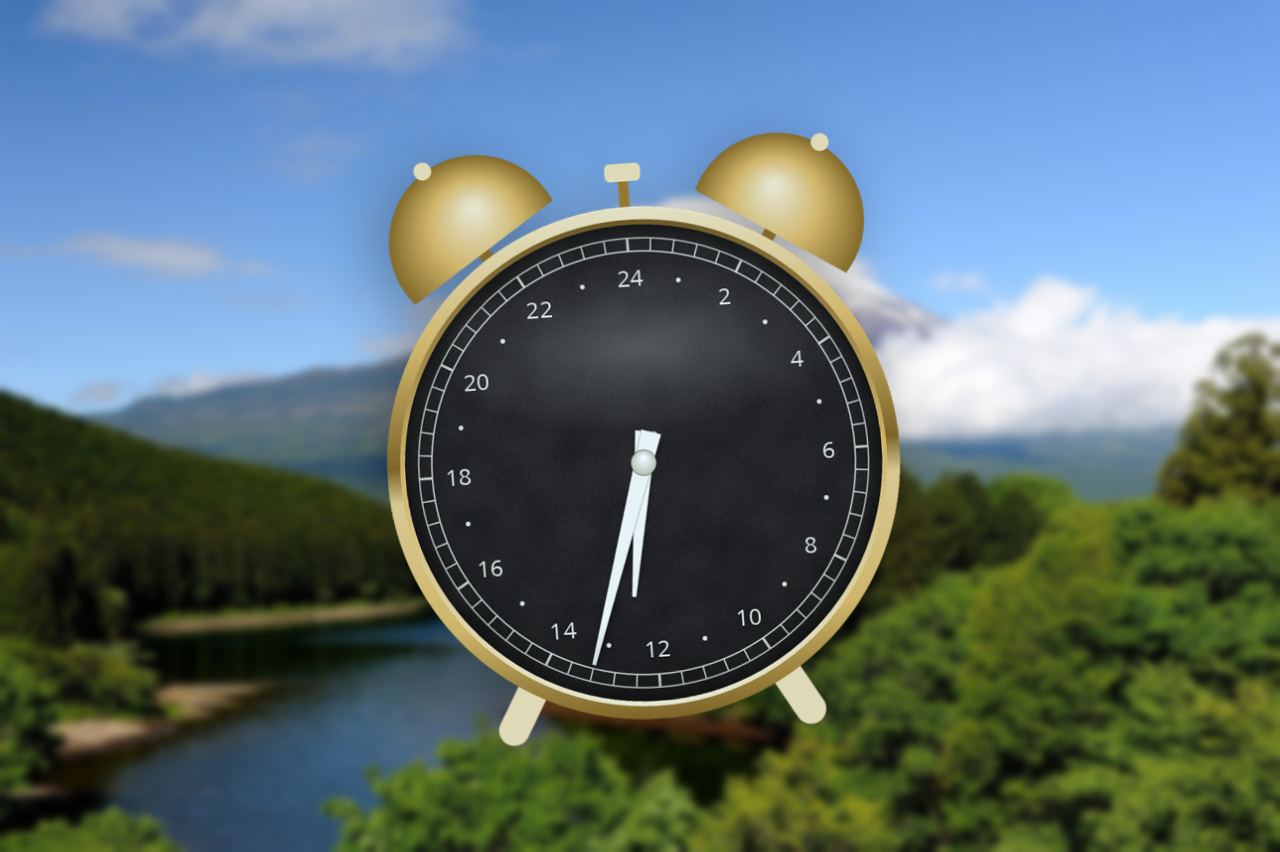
12:33
